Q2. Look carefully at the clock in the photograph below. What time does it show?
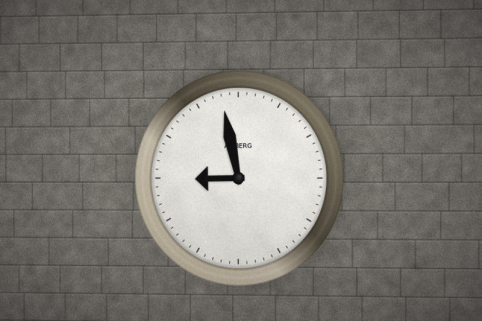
8:58
